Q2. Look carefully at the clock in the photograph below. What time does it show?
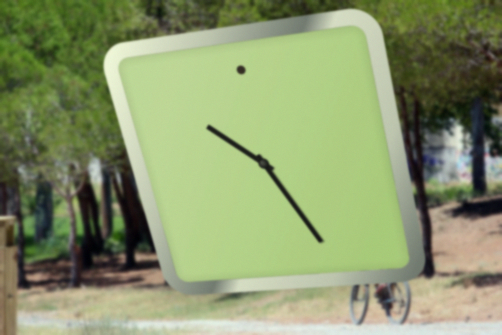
10:26
